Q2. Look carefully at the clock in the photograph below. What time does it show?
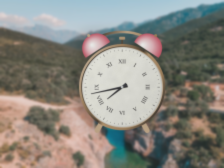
7:43
